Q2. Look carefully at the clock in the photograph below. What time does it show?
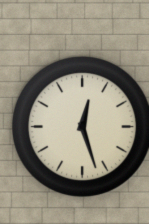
12:27
